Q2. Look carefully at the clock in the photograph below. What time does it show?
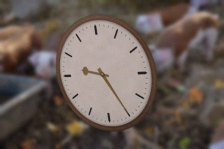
9:25
